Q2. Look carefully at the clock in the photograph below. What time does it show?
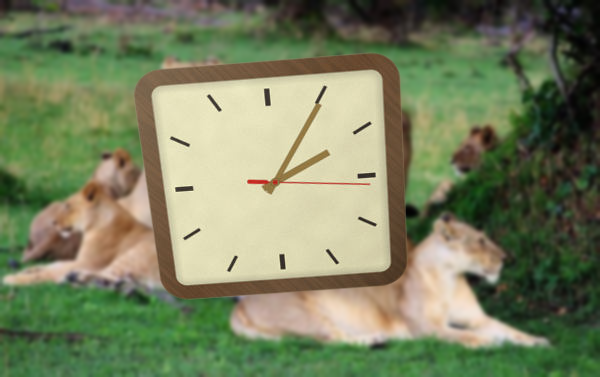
2:05:16
